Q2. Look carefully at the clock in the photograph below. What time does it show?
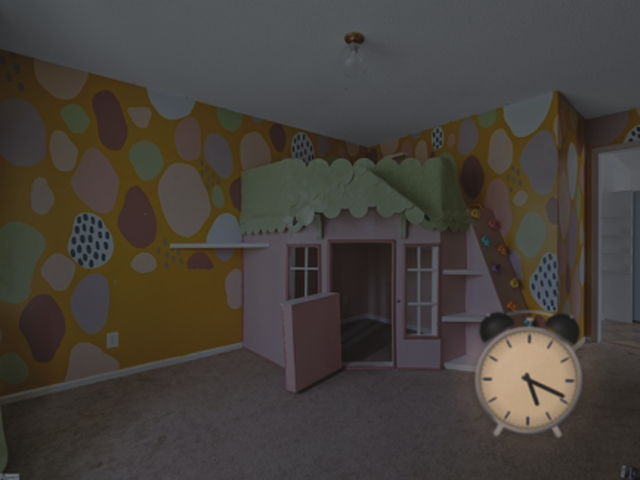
5:19
